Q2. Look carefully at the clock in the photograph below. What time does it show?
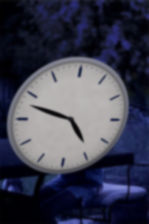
4:48
